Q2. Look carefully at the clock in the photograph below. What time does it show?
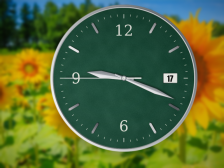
9:18:45
